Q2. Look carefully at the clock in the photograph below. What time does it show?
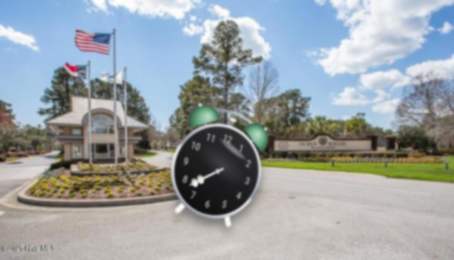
7:38
